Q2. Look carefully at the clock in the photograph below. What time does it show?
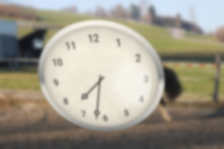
7:32
